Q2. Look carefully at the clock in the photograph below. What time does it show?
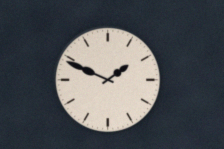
1:49
